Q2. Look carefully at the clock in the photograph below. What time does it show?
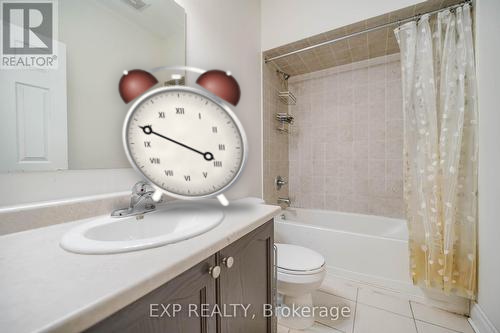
3:49
